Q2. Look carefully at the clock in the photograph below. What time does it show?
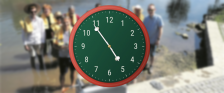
4:54
